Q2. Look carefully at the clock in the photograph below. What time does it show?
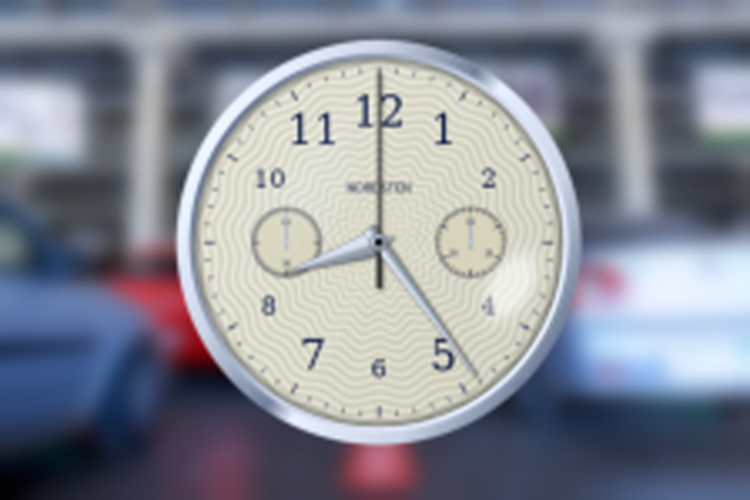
8:24
